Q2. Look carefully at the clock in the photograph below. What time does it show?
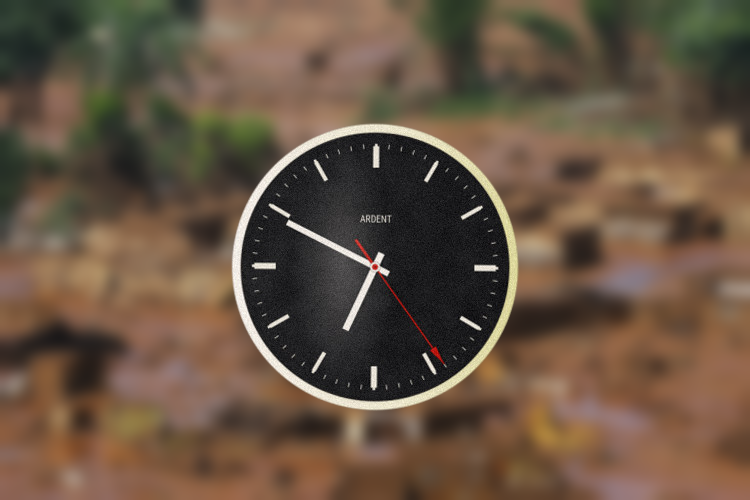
6:49:24
